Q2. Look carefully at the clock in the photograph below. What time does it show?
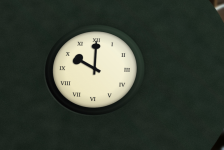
10:00
